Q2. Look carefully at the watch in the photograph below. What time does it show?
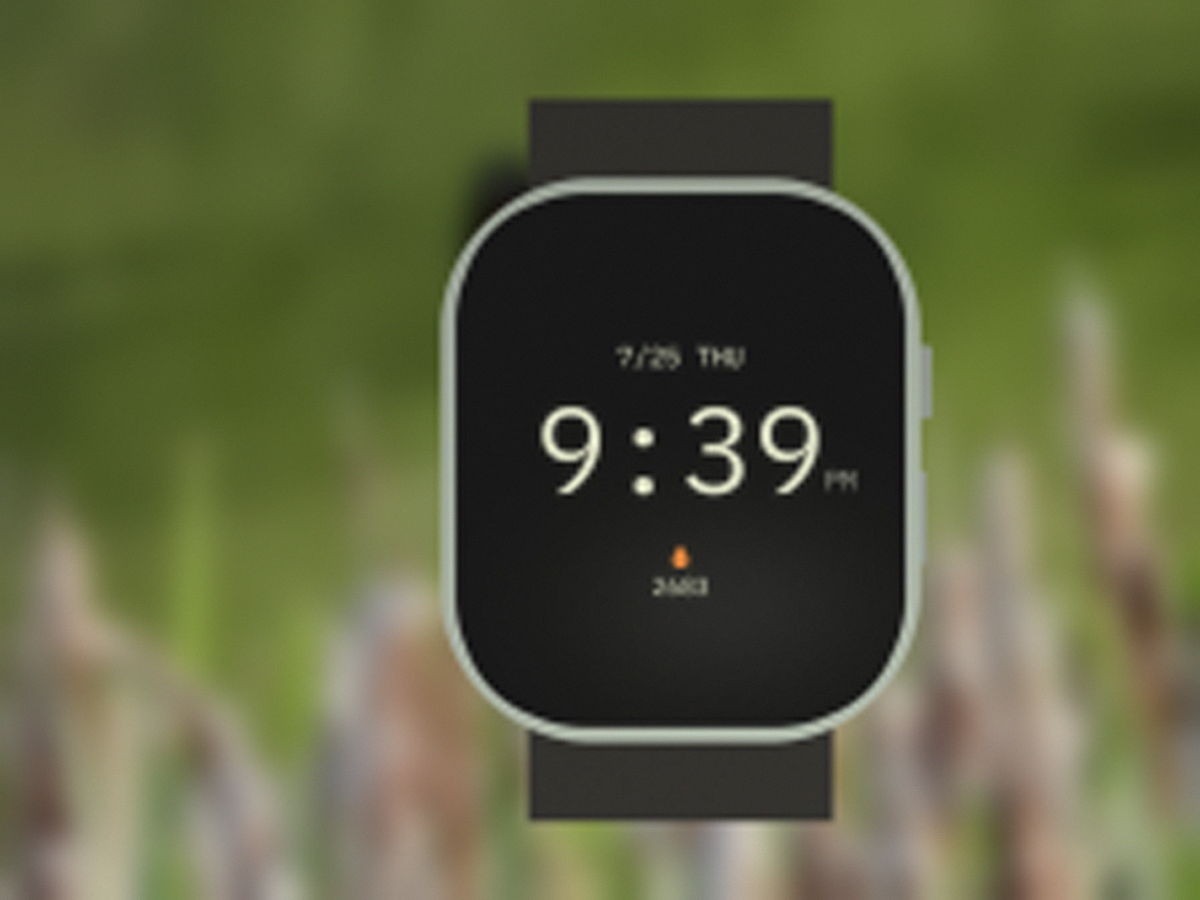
9:39
